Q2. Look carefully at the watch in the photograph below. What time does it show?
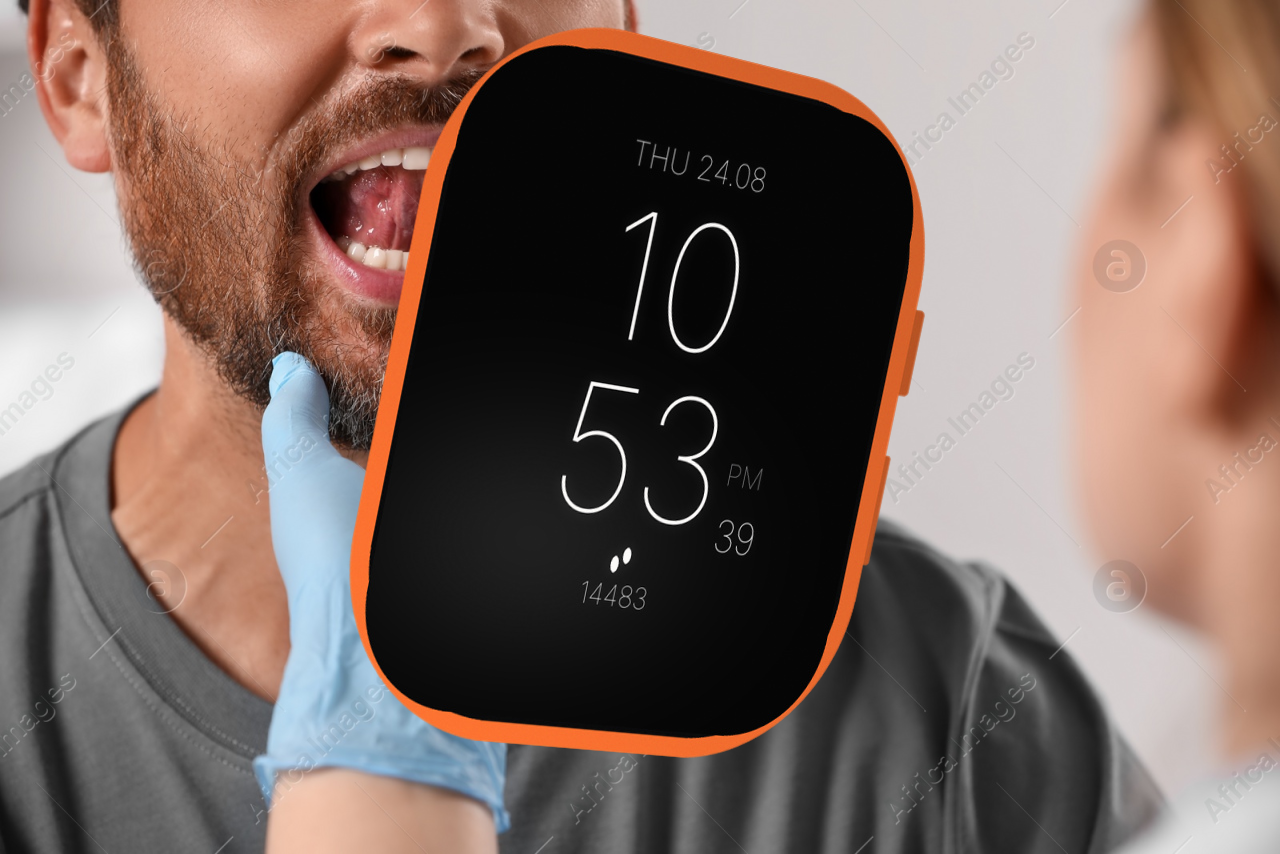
10:53:39
